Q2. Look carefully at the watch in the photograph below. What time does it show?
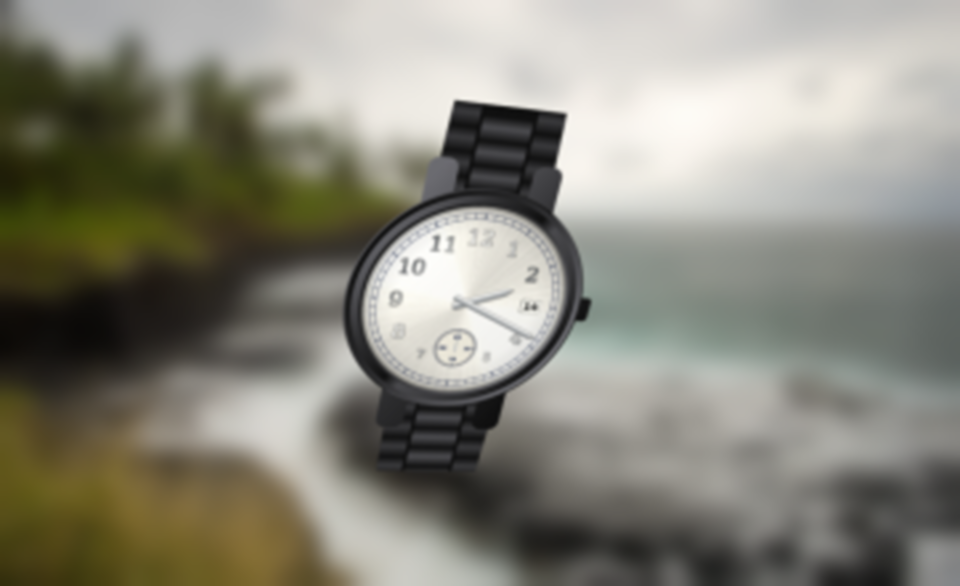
2:19
